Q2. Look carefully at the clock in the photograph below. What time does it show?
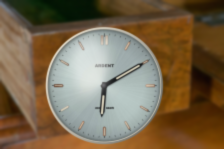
6:10
